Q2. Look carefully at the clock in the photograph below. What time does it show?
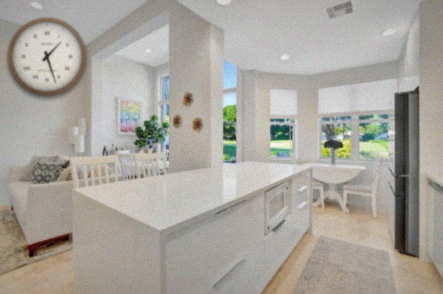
1:27
